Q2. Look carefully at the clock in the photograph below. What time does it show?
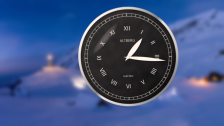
1:16
